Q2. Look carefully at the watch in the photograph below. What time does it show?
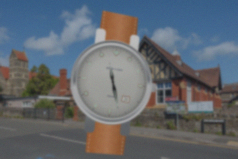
11:27
